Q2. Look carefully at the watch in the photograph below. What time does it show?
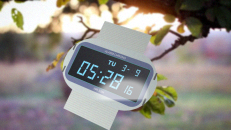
5:28:16
